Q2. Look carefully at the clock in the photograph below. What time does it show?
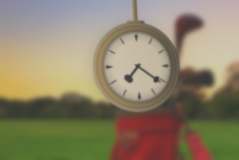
7:21
